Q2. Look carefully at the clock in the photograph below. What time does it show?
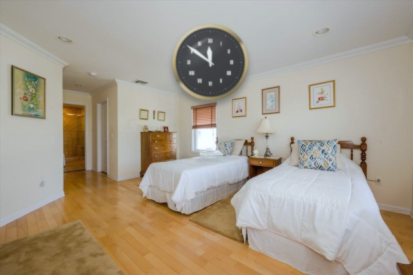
11:51
